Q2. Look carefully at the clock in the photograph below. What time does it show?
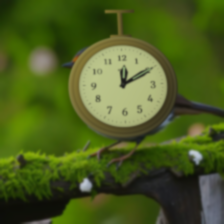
12:10
